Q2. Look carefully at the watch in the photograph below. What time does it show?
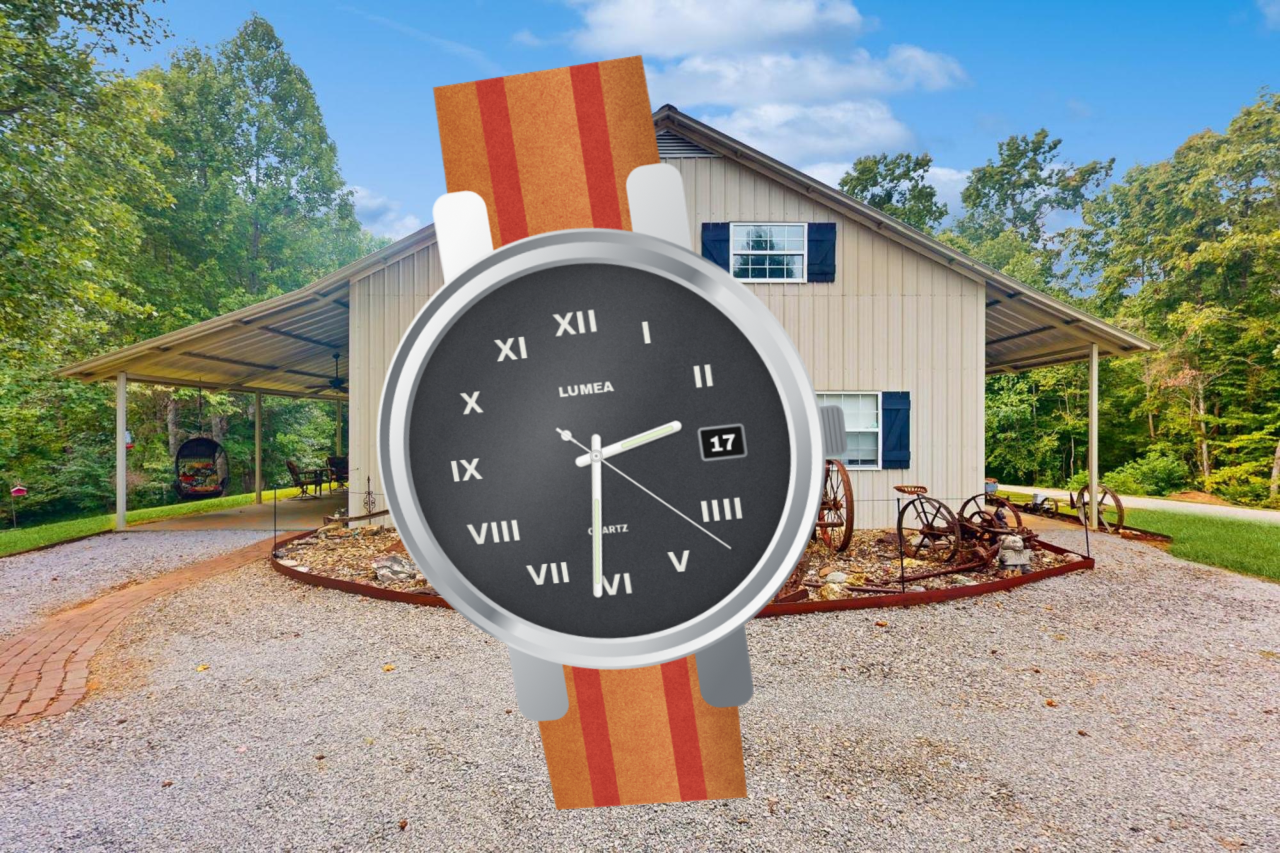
2:31:22
